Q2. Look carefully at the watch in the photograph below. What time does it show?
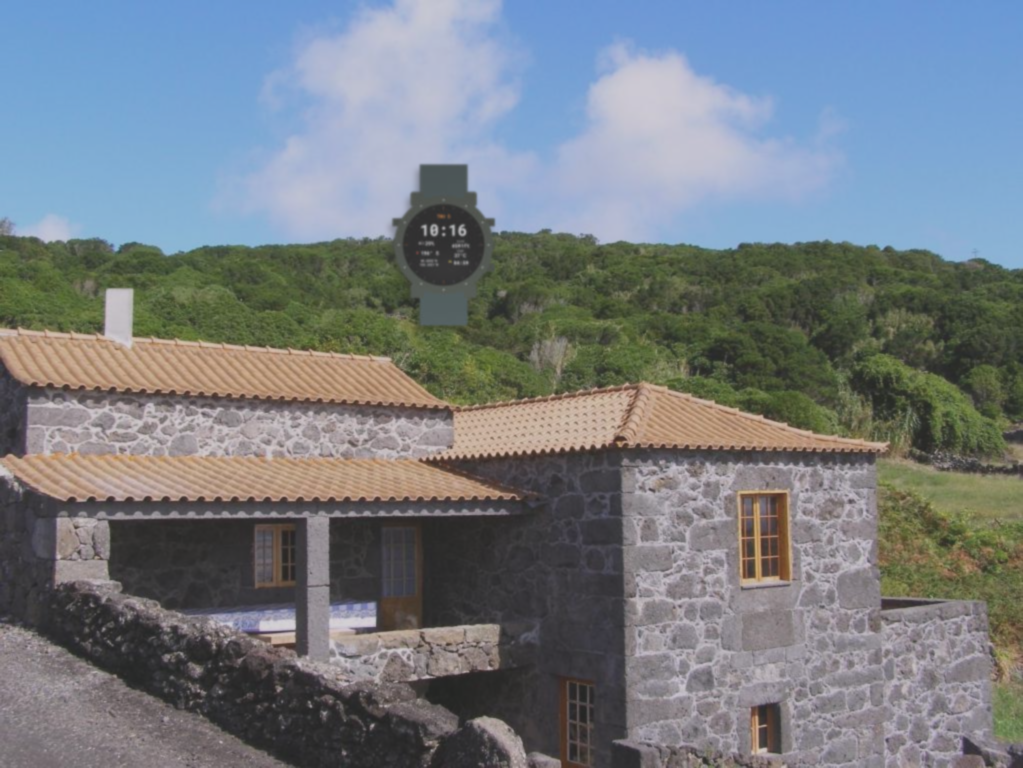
10:16
